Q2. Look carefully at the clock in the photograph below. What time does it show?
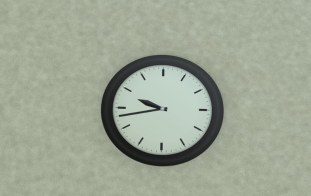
9:43
